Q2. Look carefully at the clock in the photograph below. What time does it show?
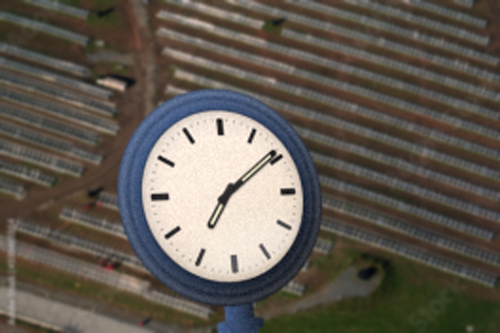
7:09
